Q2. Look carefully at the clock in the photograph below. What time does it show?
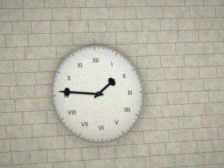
1:46
